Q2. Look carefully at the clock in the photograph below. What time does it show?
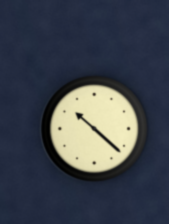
10:22
